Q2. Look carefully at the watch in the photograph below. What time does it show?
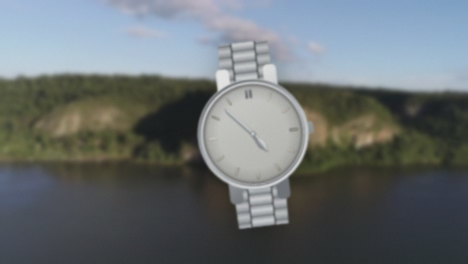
4:53
